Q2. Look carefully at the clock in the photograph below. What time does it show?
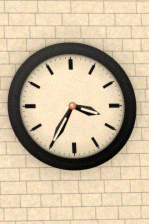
3:35
